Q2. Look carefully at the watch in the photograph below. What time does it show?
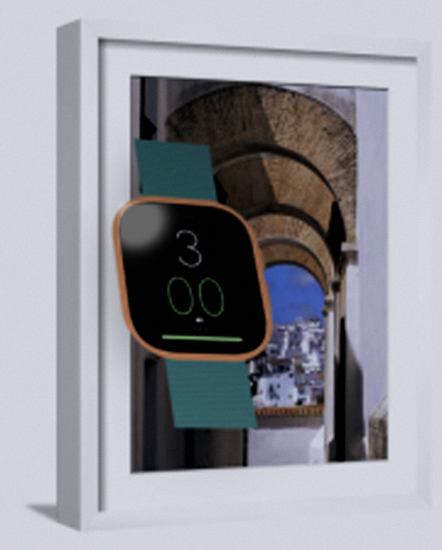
3:00
